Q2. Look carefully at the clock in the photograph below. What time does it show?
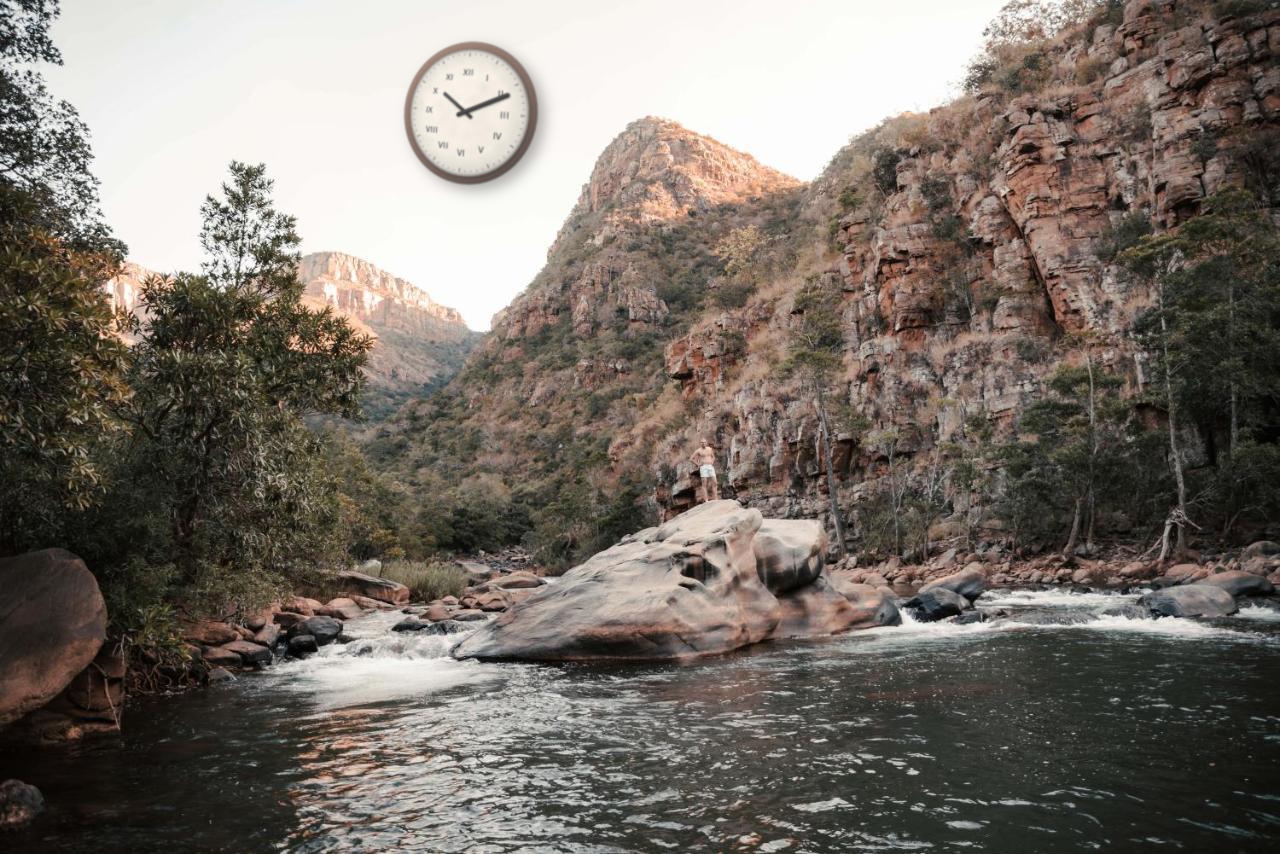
10:11
